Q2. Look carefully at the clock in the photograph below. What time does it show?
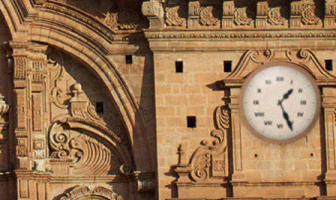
1:26
